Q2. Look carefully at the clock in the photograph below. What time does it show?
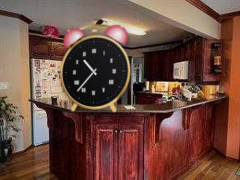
10:37
